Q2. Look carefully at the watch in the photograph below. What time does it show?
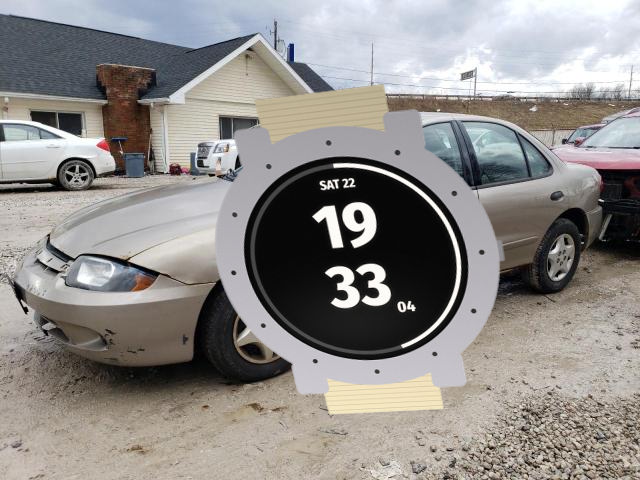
19:33:04
